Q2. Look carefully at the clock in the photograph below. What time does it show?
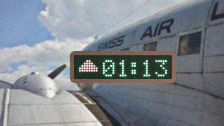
1:13
